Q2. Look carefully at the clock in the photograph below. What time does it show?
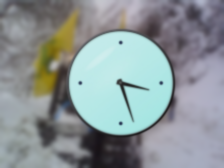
3:27
